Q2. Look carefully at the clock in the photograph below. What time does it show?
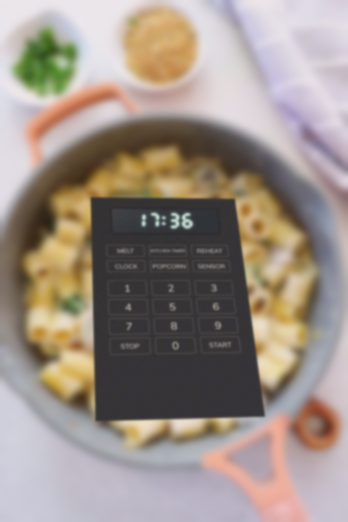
17:36
